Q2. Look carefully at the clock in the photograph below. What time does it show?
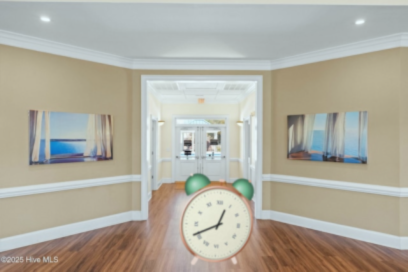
12:41
